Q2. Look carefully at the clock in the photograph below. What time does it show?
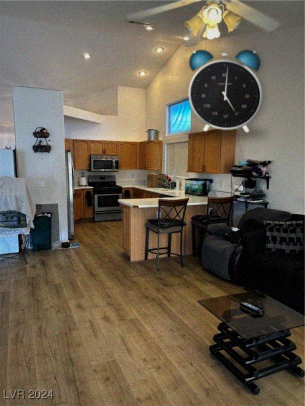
5:01
